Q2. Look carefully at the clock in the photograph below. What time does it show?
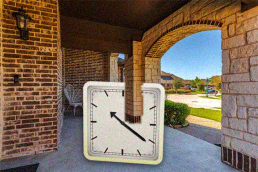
10:21
